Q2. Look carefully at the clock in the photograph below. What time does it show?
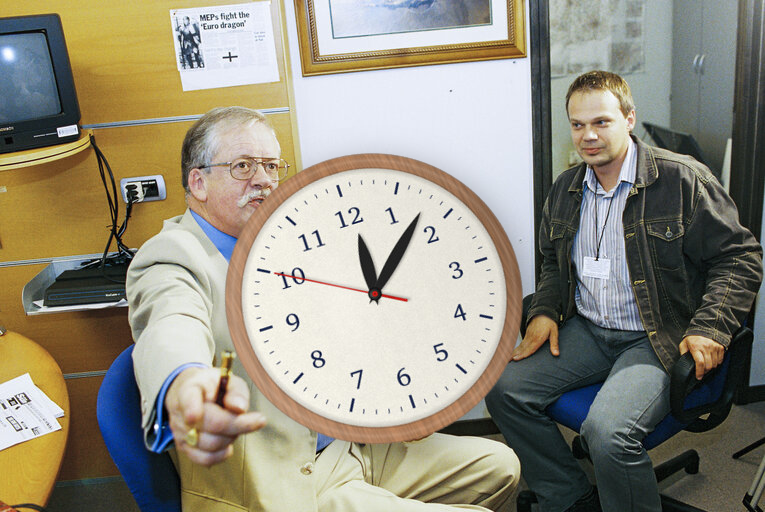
12:07:50
